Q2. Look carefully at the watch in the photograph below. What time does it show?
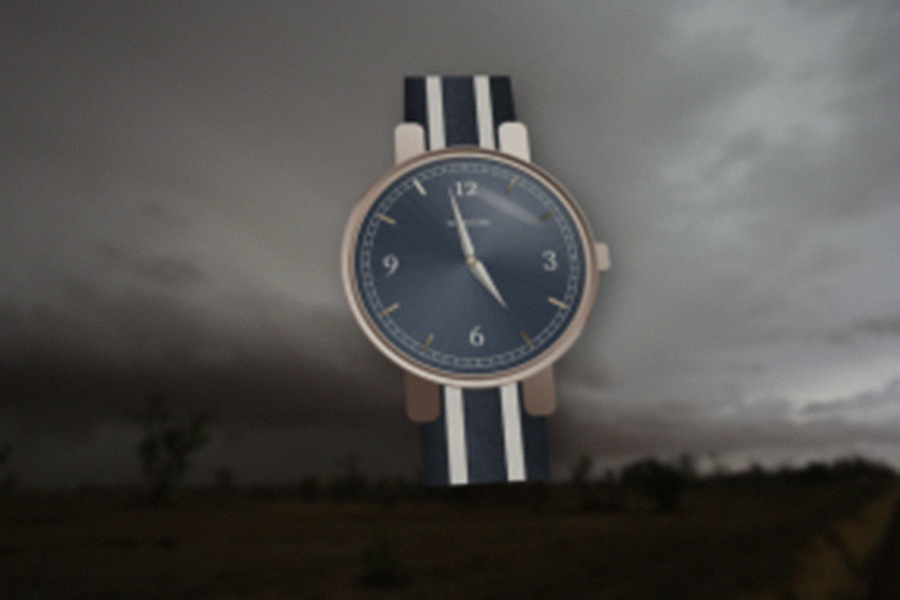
4:58
